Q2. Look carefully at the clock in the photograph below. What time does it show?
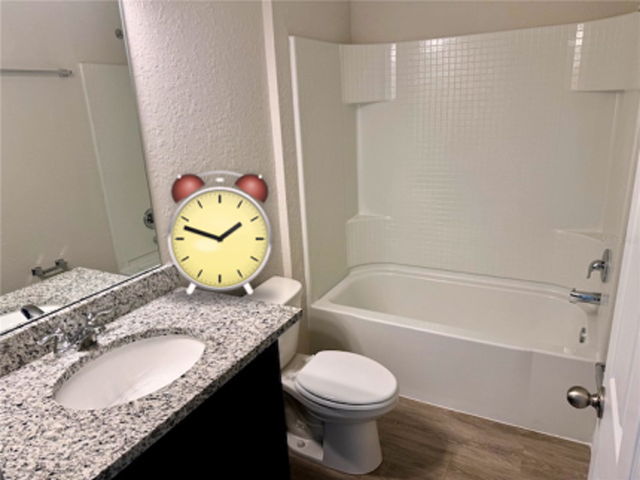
1:48
